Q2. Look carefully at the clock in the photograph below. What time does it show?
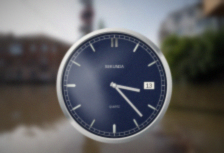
3:23
